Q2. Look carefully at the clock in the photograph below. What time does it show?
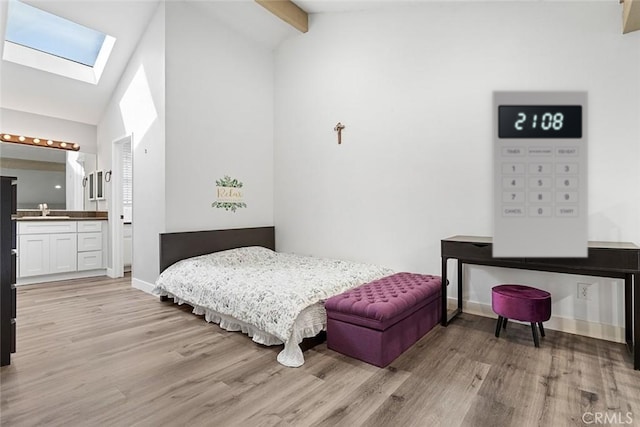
21:08
